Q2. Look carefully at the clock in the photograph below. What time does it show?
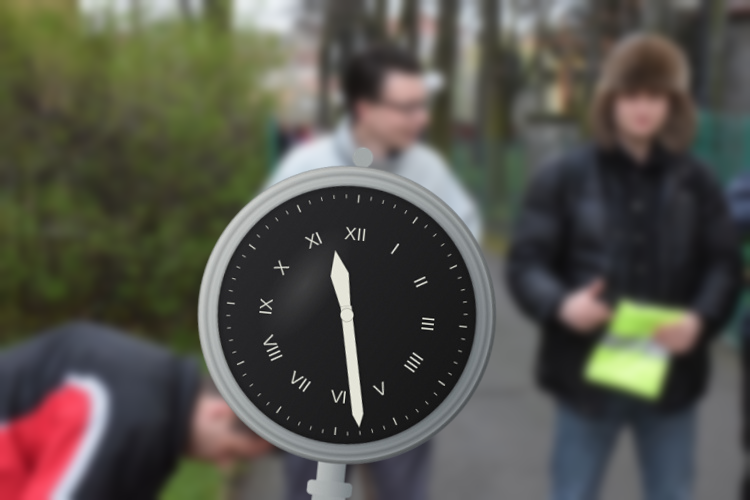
11:28
